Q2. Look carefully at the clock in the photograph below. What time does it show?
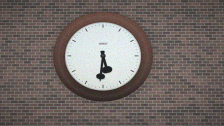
5:31
